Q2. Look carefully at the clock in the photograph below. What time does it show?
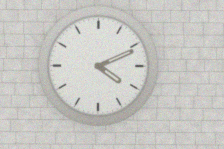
4:11
